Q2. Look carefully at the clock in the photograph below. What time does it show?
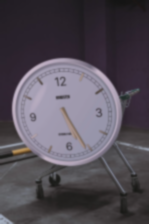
5:26
